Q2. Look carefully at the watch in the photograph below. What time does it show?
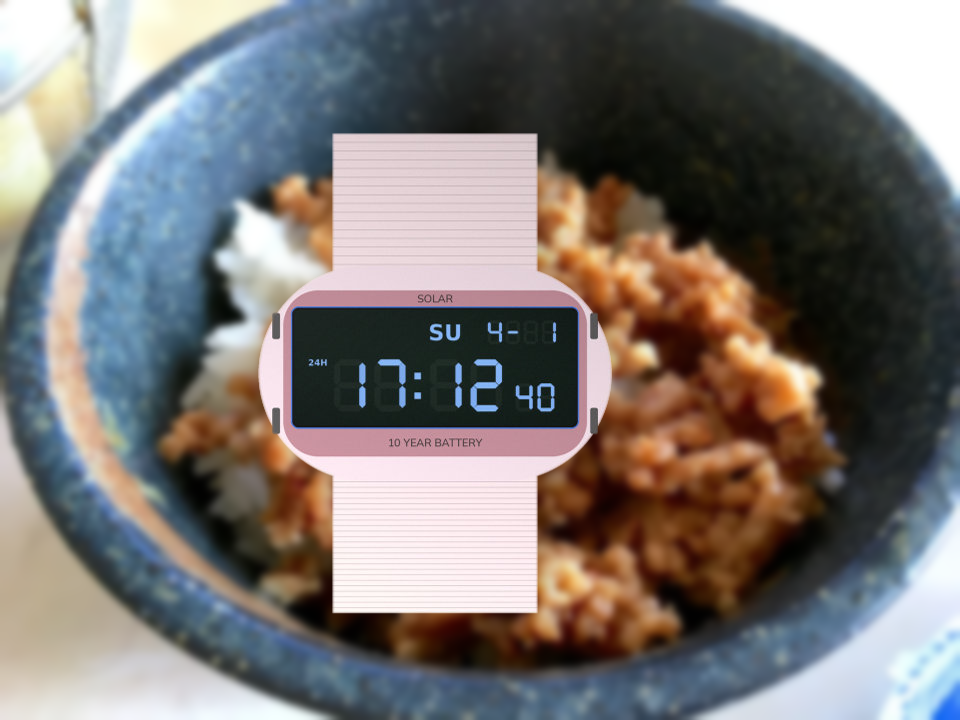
17:12:40
